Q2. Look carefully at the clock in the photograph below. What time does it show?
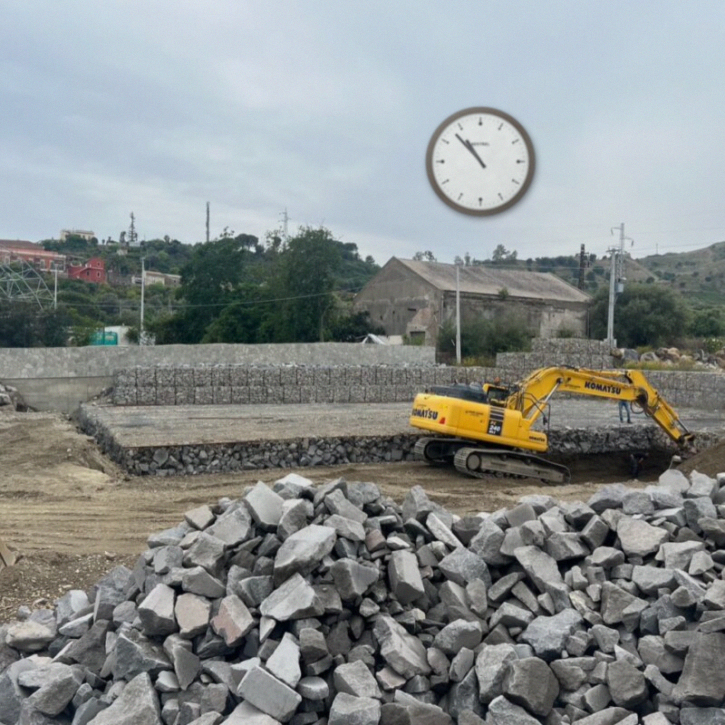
10:53
